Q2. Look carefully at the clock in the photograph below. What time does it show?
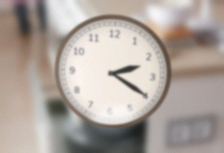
2:20
